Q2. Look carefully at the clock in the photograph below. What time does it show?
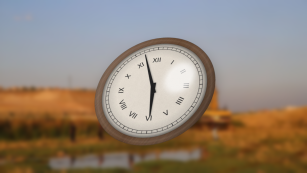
5:57
